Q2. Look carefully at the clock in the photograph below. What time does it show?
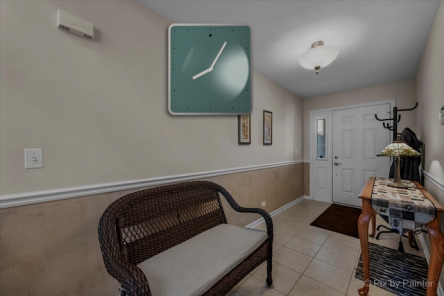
8:05
